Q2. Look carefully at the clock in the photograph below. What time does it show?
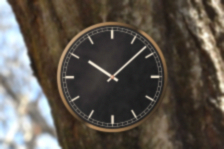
10:08
